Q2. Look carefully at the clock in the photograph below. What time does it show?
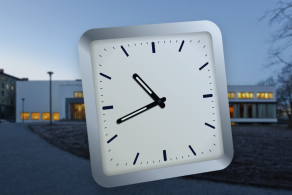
10:42
